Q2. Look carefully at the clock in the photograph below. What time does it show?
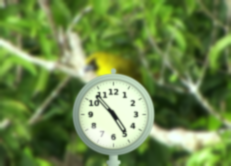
4:53
